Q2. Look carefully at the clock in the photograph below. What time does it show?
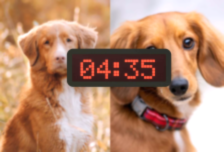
4:35
